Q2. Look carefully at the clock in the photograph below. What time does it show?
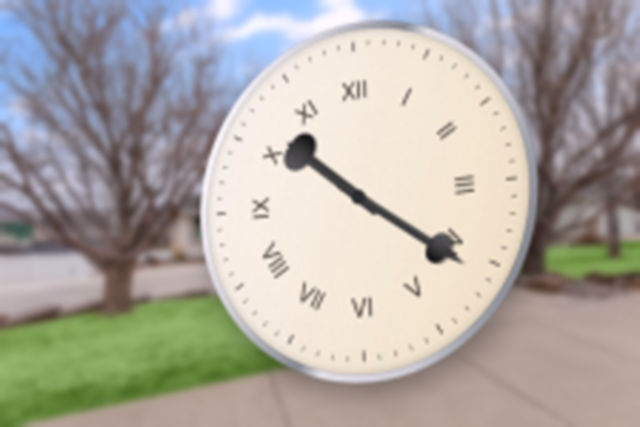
10:21
